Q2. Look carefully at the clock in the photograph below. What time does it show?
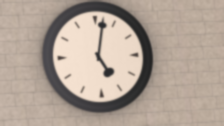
5:02
